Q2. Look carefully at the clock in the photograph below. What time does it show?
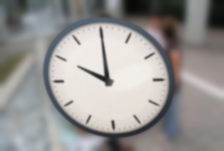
10:00
